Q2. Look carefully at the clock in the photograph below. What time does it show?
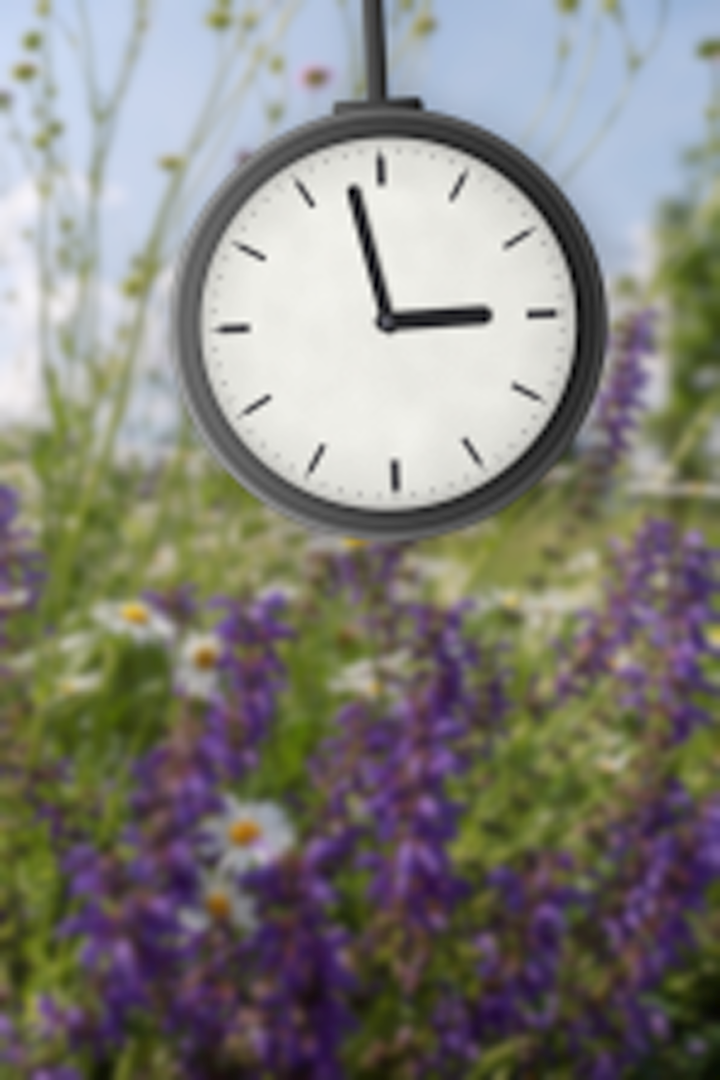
2:58
